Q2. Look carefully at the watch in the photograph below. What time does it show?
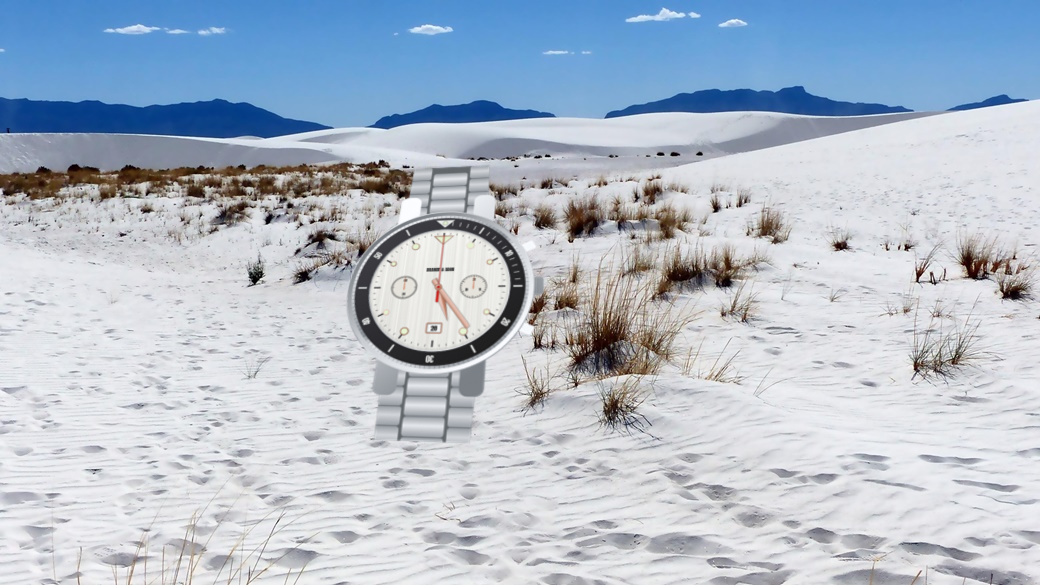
5:24
